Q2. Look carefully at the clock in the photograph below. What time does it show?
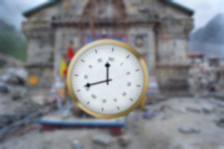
11:41
